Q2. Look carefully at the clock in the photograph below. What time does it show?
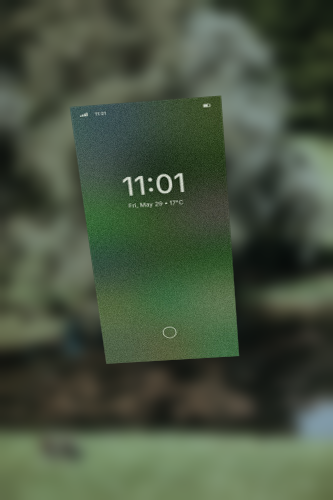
11:01
